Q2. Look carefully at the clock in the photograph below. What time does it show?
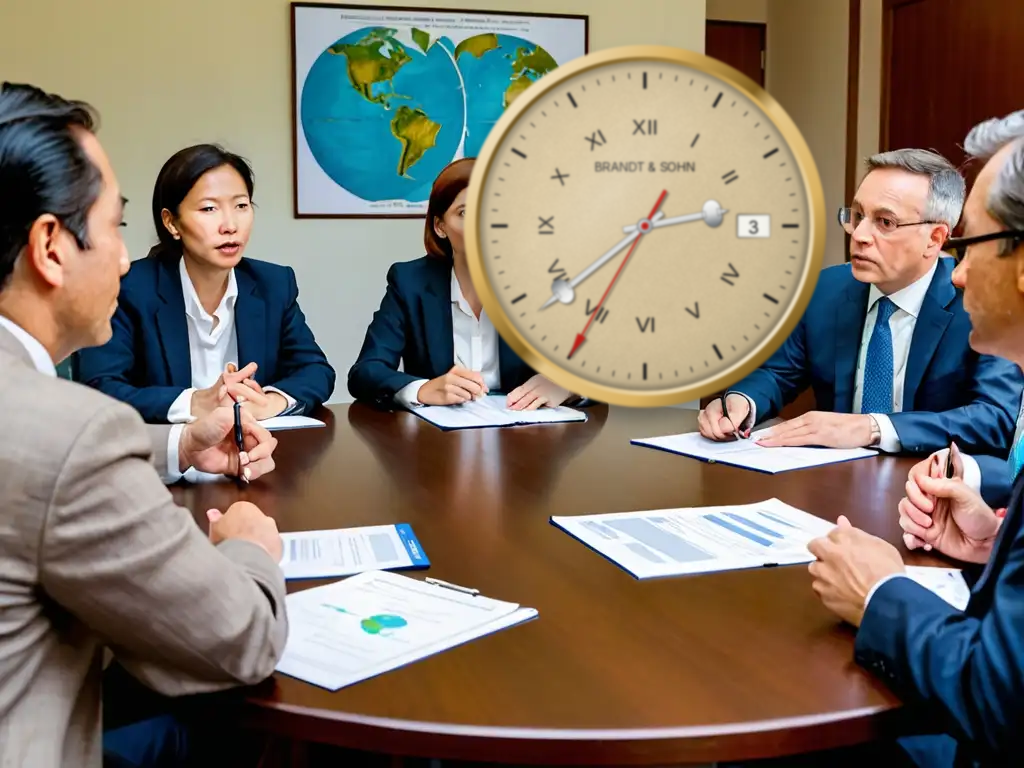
2:38:35
